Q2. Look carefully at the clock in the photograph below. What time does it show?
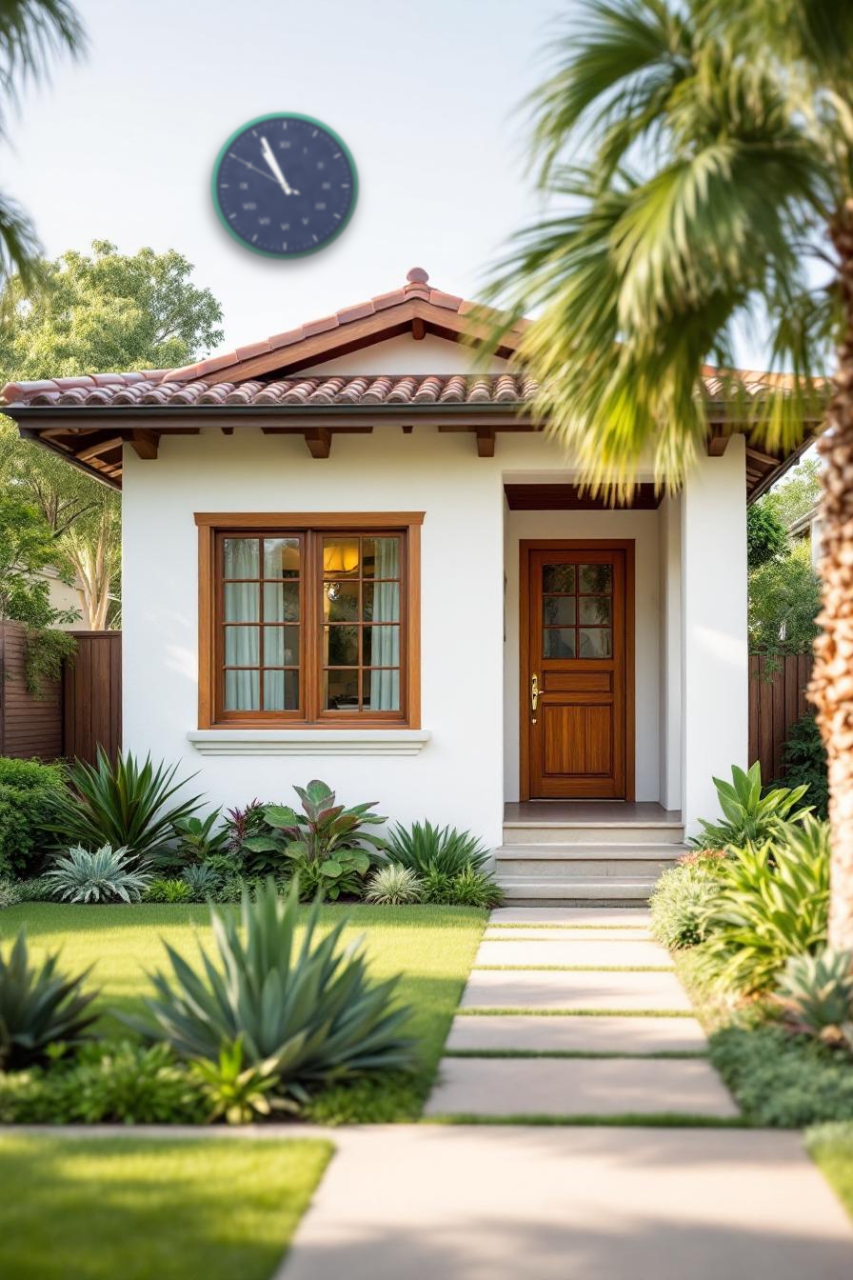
10:55:50
